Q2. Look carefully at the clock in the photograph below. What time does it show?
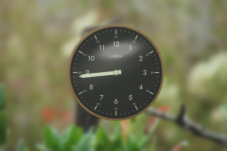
8:44
